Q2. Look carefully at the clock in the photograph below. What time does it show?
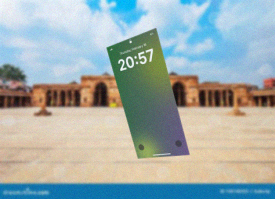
20:57
